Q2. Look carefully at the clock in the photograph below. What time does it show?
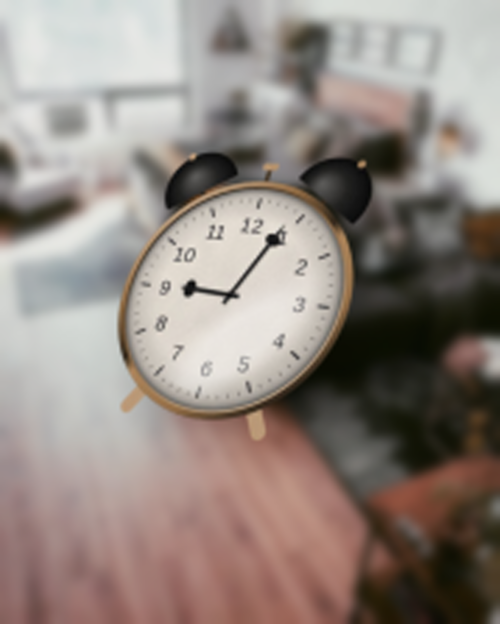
9:04
